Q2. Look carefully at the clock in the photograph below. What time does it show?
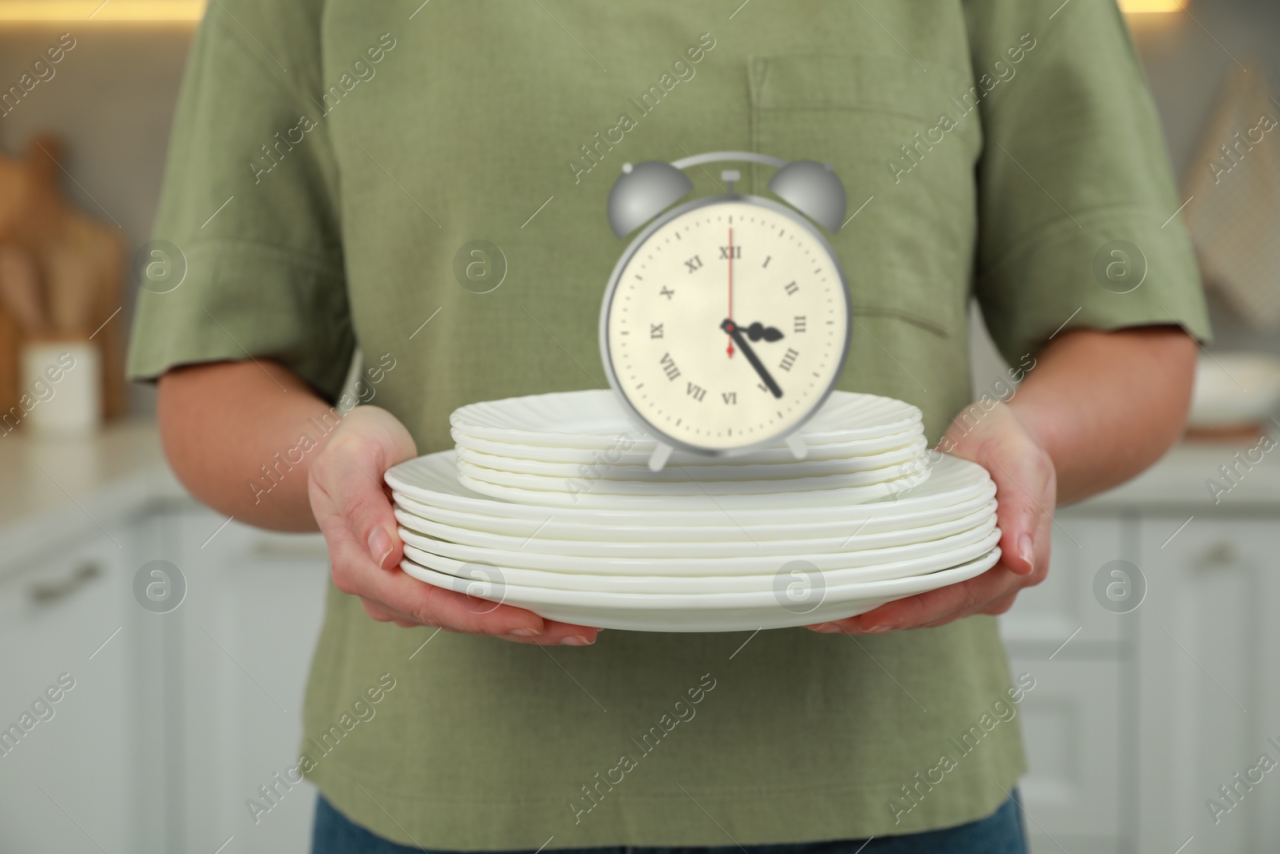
3:24:00
